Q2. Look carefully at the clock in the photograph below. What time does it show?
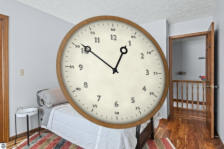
12:51
